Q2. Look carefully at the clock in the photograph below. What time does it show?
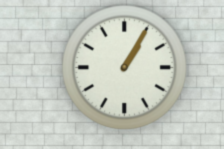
1:05
